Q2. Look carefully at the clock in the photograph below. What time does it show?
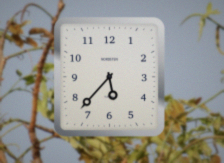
5:37
